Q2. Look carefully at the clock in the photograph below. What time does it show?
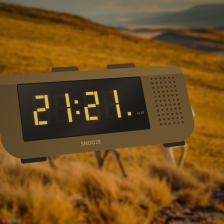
21:21
